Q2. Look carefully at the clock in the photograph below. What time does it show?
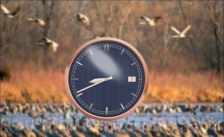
8:41
